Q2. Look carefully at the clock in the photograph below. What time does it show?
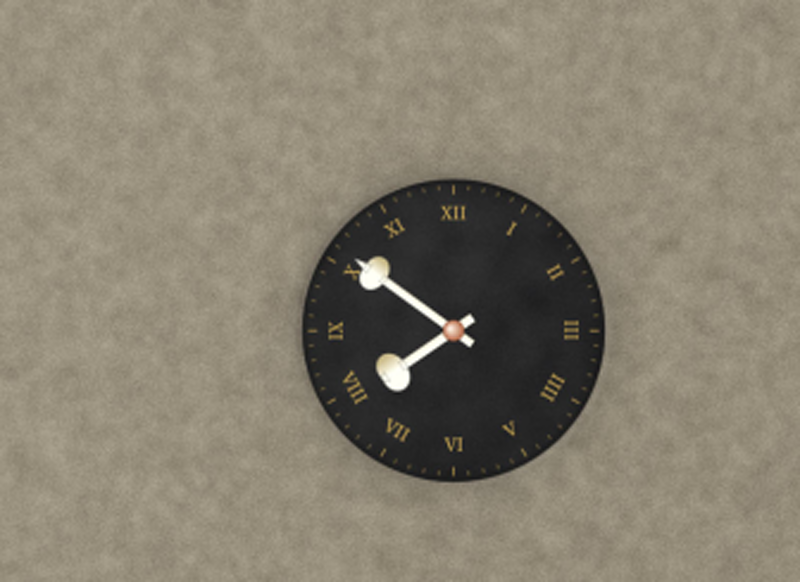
7:51
